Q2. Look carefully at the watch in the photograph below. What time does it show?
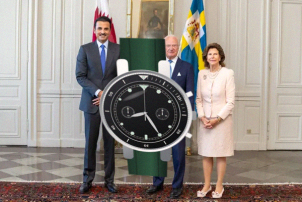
8:25
